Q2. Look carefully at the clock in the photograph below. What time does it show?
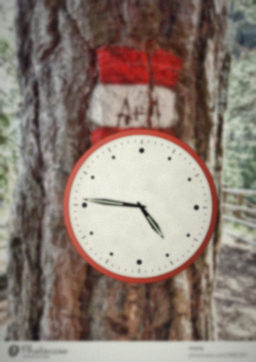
4:46
